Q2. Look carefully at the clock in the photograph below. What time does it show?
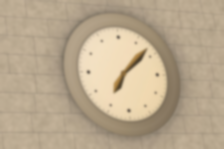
7:08
